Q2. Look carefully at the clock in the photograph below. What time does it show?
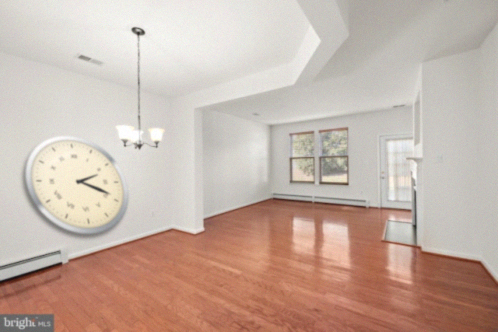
2:19
